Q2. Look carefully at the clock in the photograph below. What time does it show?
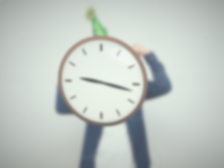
9:17
